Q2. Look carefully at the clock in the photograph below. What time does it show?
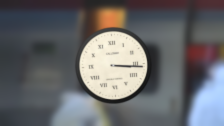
3:16
